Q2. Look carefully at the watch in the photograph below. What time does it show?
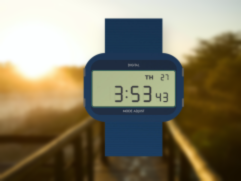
3:53:43
